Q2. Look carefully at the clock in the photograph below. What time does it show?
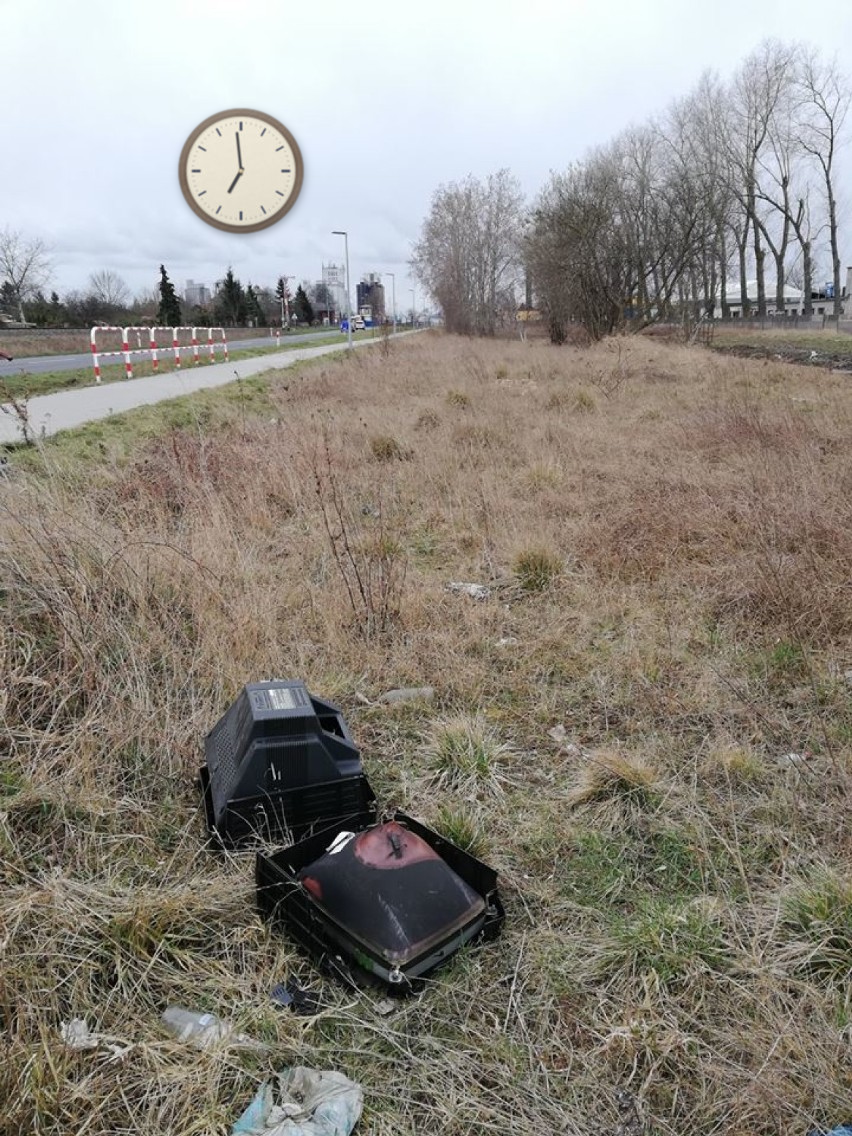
6:59
